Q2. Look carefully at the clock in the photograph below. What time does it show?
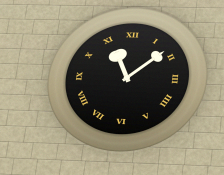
11:08
